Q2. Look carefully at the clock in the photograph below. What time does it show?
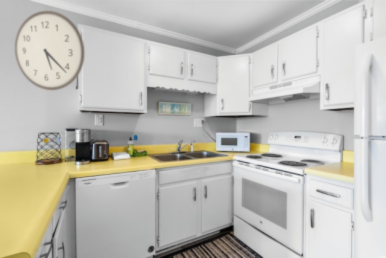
5:22
